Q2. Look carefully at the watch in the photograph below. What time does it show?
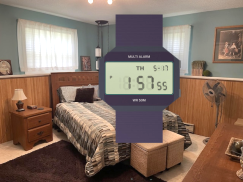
1:57:55
